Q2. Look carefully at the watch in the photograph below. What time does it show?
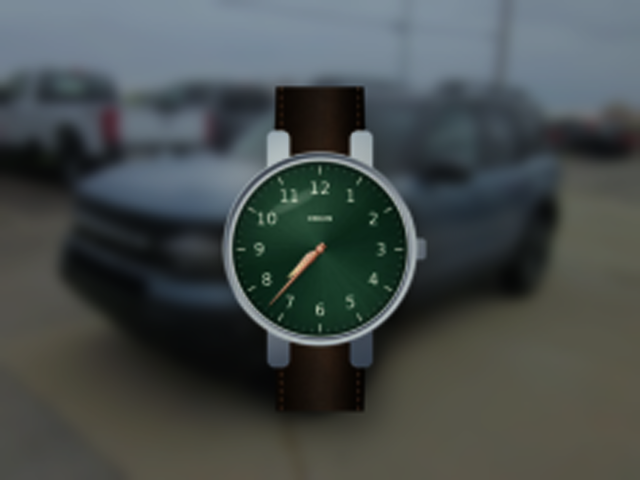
7:37
